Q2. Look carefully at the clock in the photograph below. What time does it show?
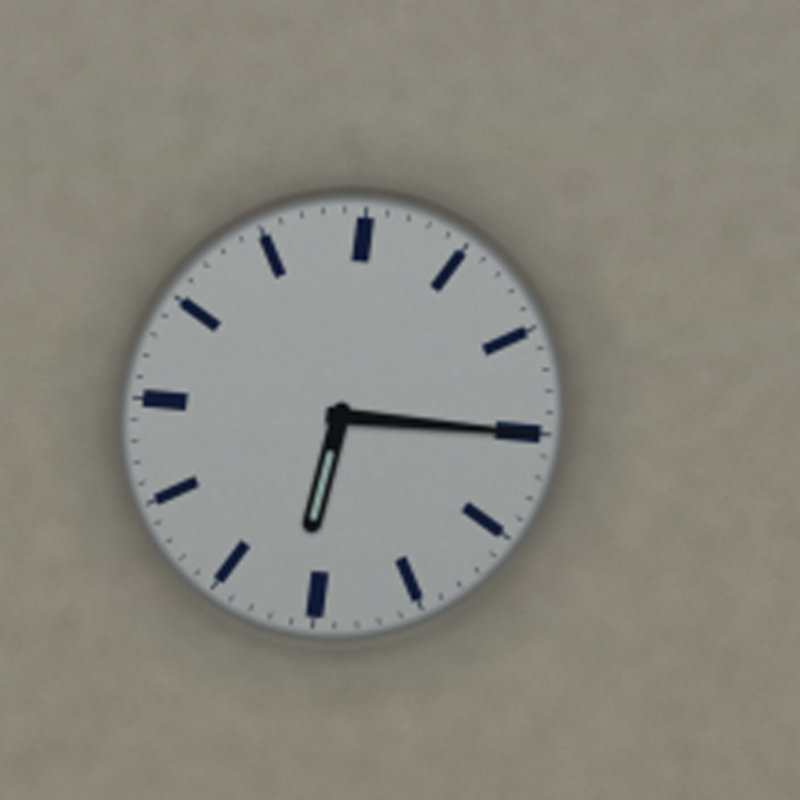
6:15
